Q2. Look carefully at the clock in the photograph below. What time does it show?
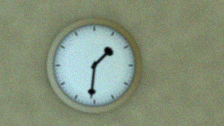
1:31
